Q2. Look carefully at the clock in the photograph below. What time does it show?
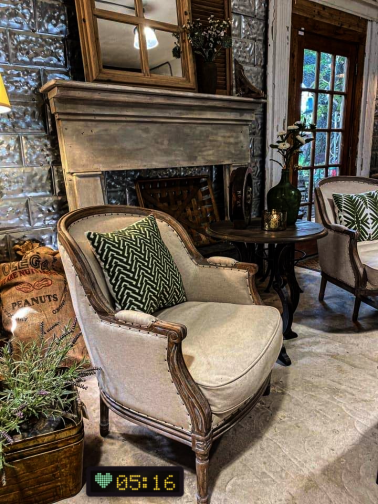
5:16
